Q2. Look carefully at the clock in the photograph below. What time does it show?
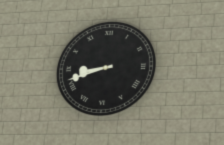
8:42
